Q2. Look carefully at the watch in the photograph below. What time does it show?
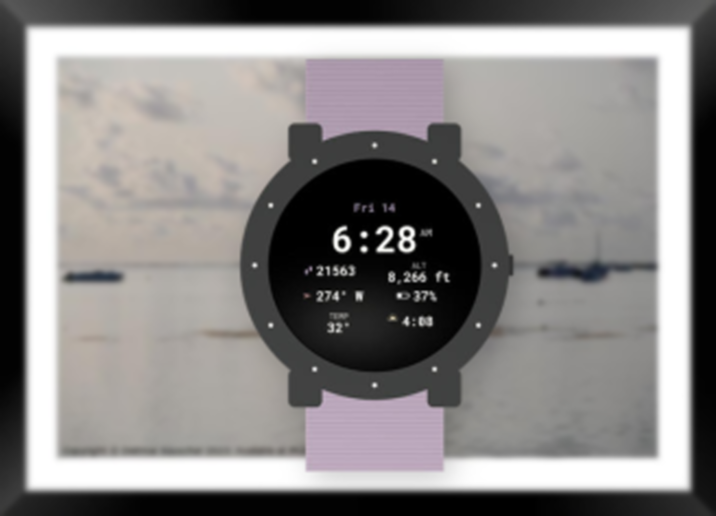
6:28
